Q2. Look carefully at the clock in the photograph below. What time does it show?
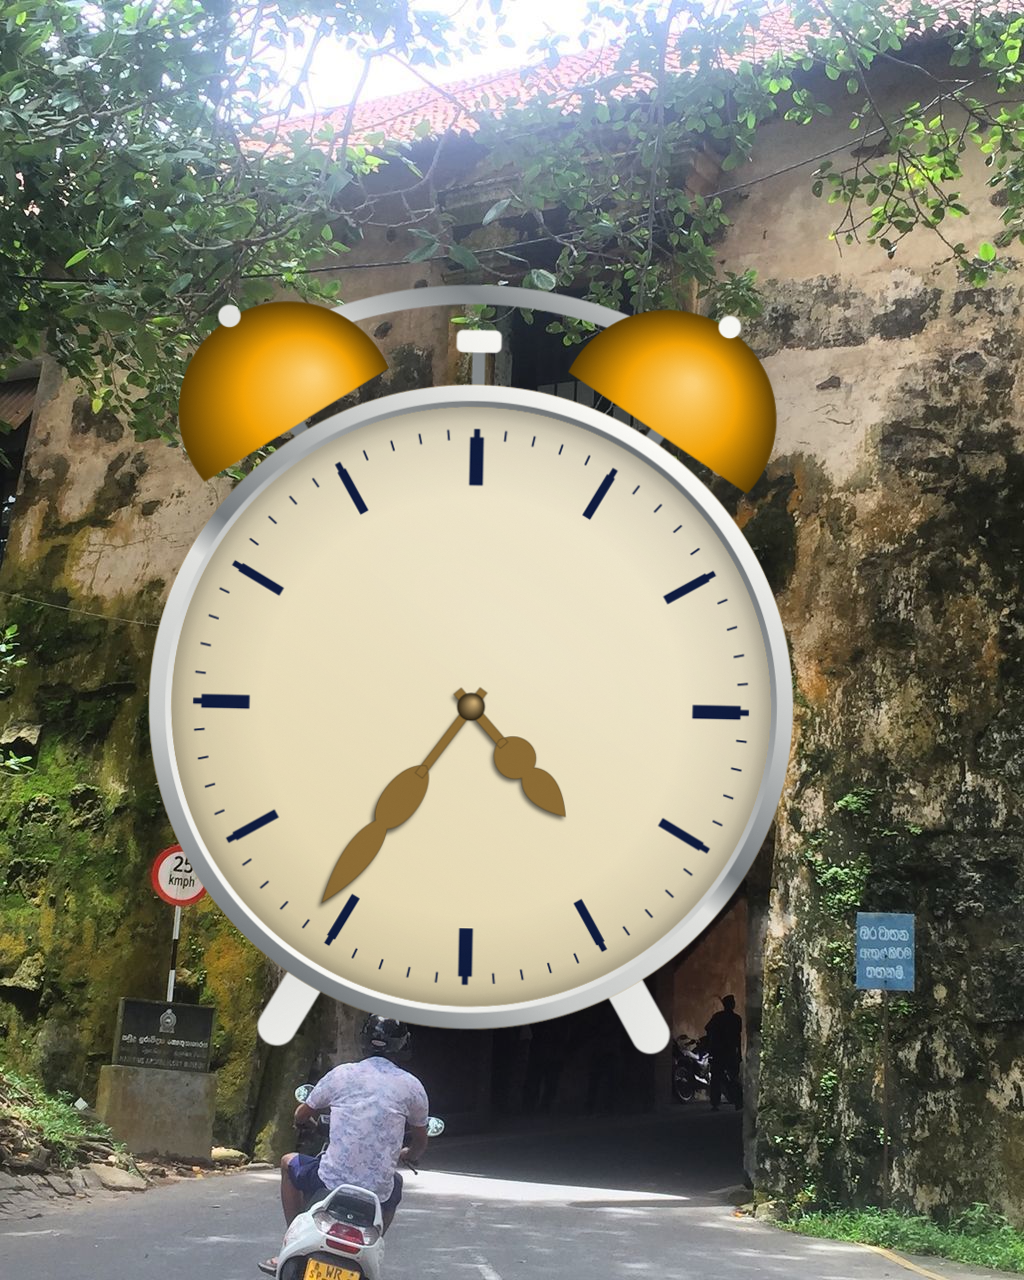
4:36
